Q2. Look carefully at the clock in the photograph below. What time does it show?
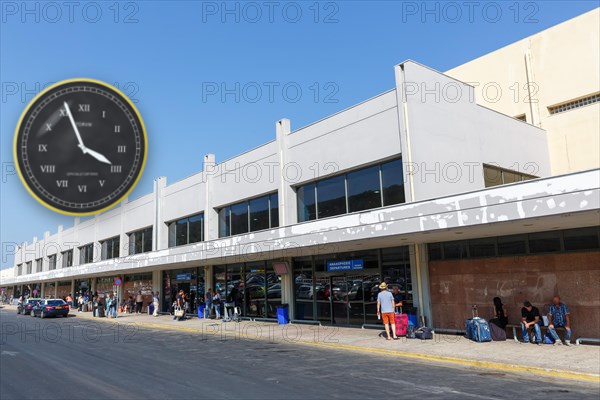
3:56
